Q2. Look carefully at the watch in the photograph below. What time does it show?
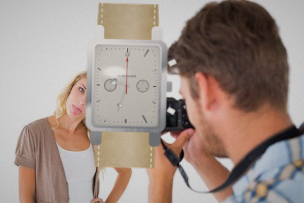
9:33
